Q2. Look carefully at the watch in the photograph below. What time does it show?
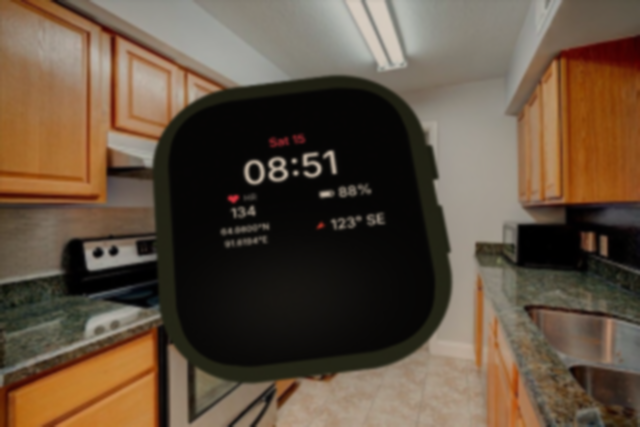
8:51
